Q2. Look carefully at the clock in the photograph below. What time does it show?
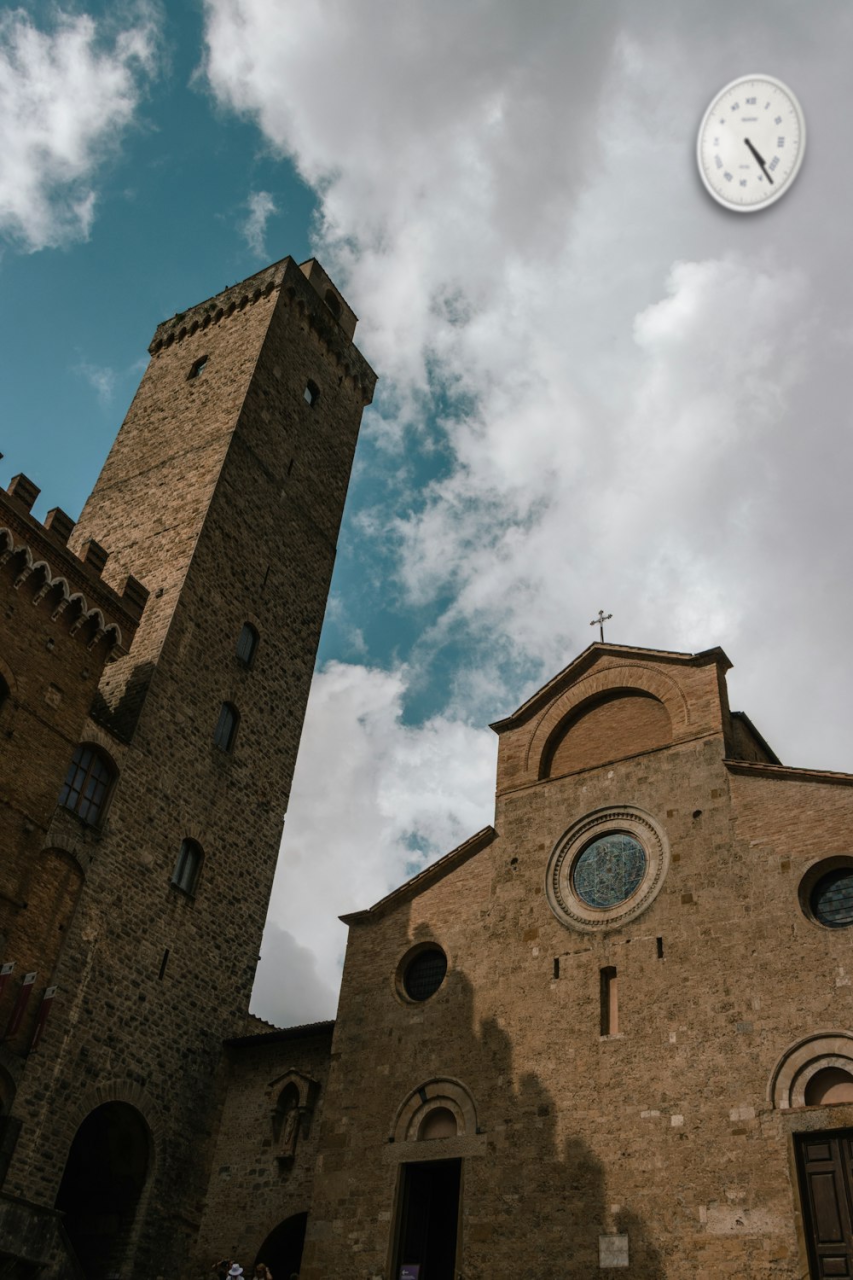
4:23
